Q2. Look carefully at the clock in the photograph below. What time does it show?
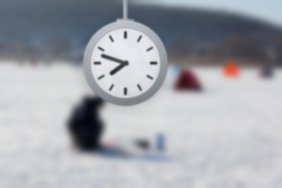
7:48
